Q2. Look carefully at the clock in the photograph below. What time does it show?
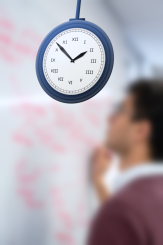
1:52
